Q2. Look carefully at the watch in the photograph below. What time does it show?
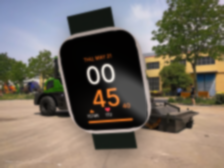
0:45
